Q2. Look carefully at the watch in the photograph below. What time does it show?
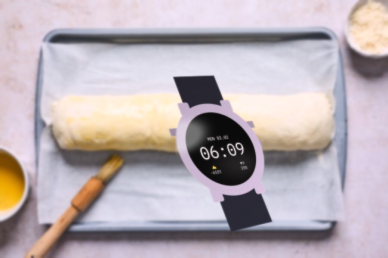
6:09
